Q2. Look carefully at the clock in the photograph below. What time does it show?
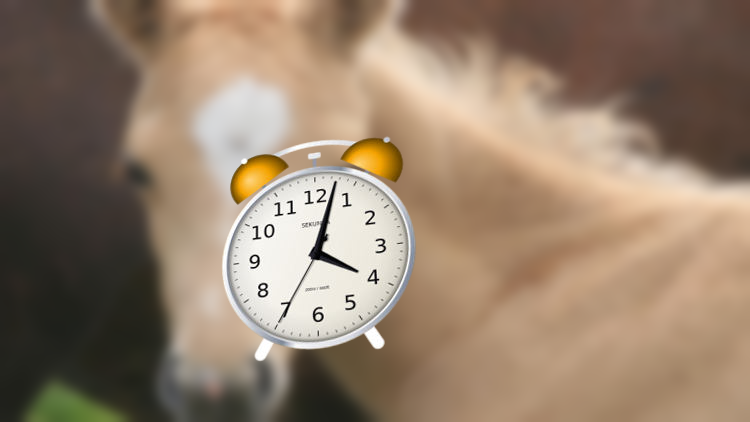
4:02:35
